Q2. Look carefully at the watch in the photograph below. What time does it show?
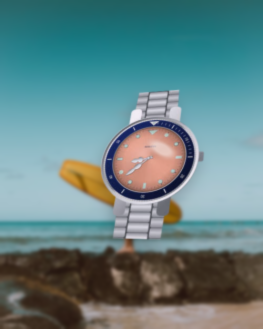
8:38
